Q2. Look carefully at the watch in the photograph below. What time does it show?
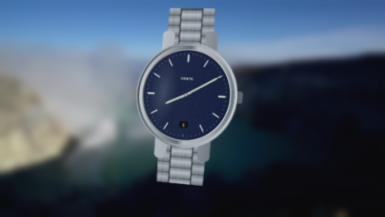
8:10
